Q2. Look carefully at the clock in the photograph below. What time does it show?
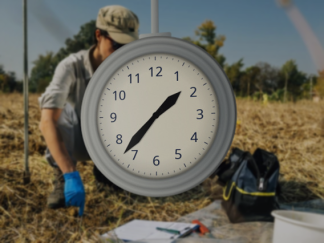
1:37
